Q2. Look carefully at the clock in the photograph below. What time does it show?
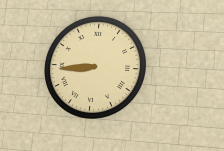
8:44
